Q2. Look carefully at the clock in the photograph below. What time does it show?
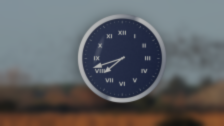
7:42
